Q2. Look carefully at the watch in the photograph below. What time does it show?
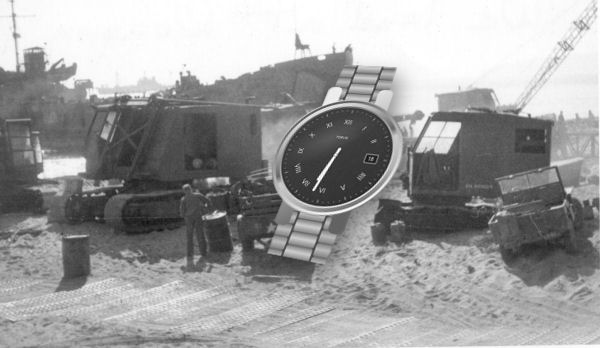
6:32
